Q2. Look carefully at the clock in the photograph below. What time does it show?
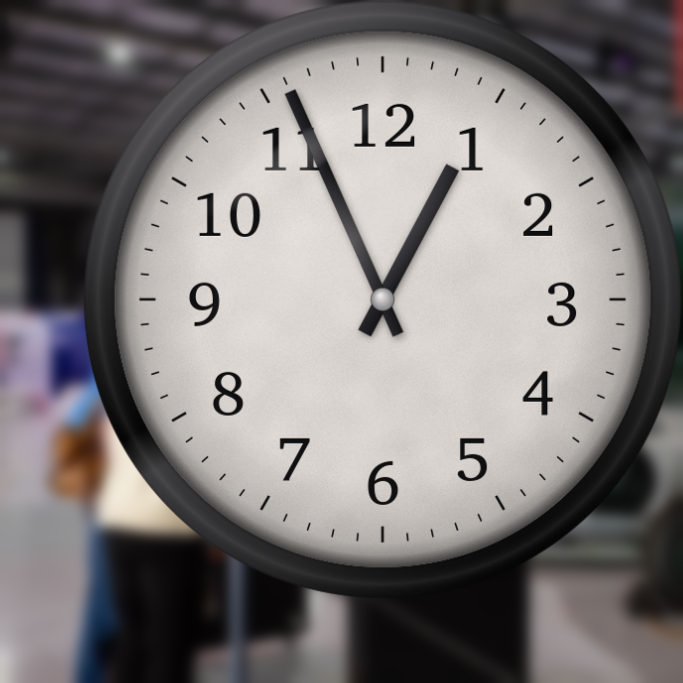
12:56
